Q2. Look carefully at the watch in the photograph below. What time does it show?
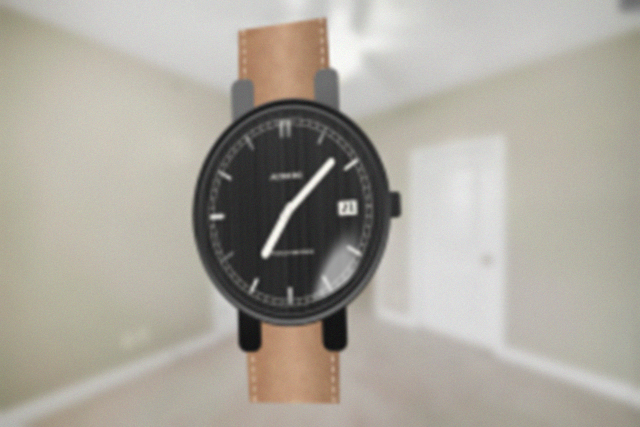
7:08
